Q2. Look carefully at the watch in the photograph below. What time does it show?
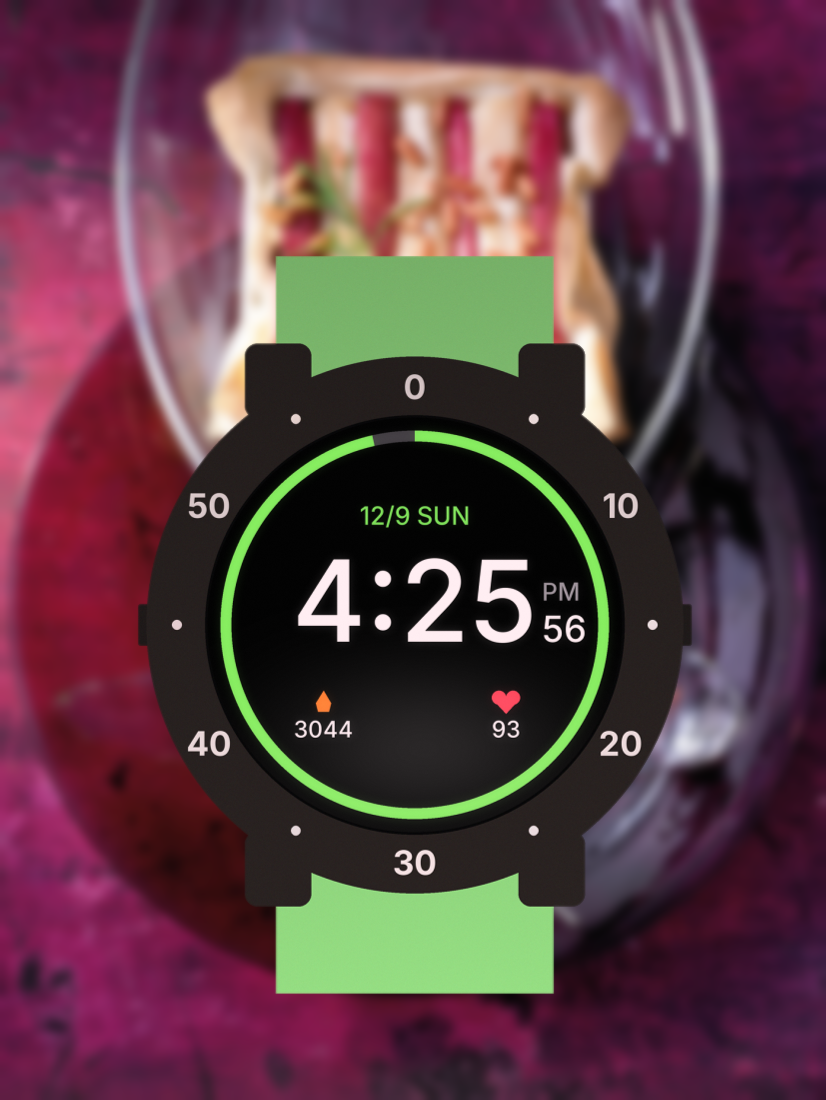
4:25:56
